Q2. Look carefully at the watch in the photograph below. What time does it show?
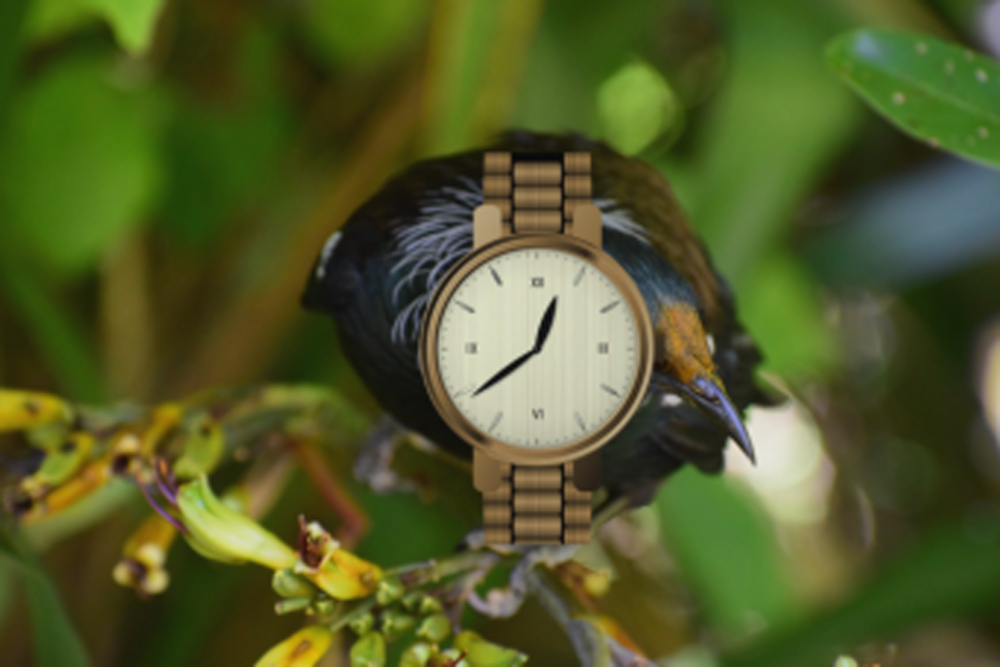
12:39
